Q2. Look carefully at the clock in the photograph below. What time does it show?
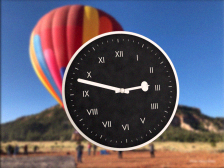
2:48
